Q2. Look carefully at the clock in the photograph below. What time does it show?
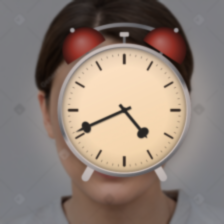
4:41
